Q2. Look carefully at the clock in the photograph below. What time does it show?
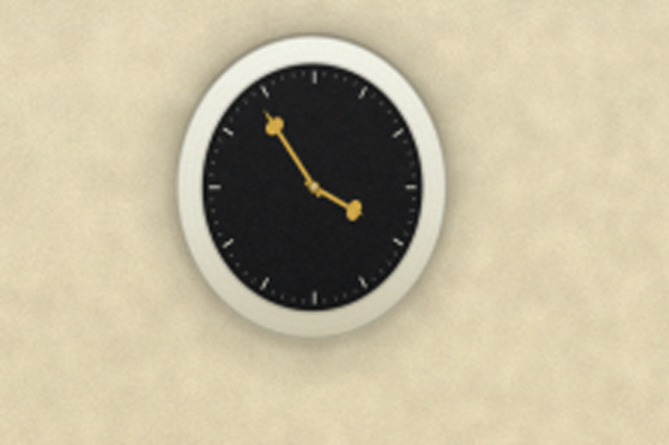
3:54
